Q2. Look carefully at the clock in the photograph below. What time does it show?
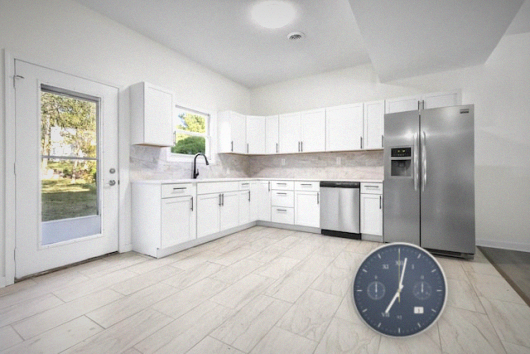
7:02
